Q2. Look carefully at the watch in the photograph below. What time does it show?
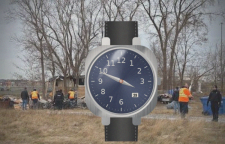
3:49
